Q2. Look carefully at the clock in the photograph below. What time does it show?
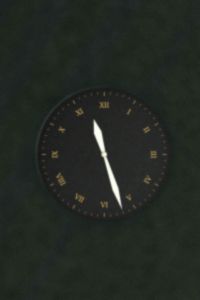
11:27
